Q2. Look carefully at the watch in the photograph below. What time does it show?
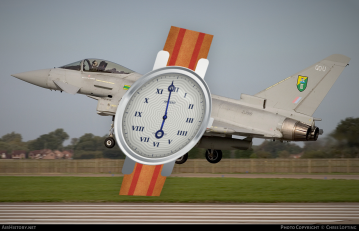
5:59
